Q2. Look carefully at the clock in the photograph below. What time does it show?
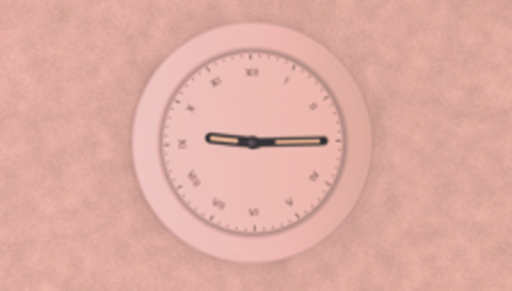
9:15
